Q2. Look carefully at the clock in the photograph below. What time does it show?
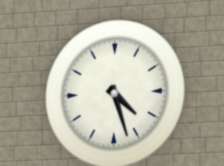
4:27
